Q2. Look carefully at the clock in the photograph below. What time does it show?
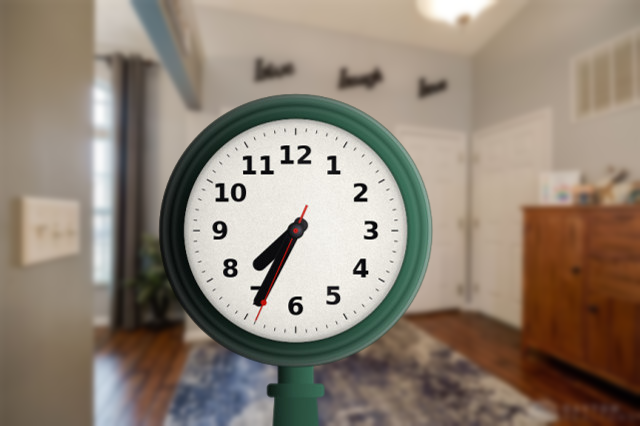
7:34:34
